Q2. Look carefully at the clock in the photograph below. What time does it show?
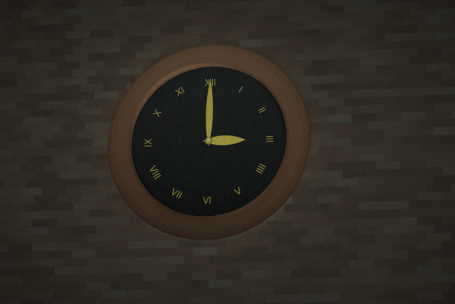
3:00
